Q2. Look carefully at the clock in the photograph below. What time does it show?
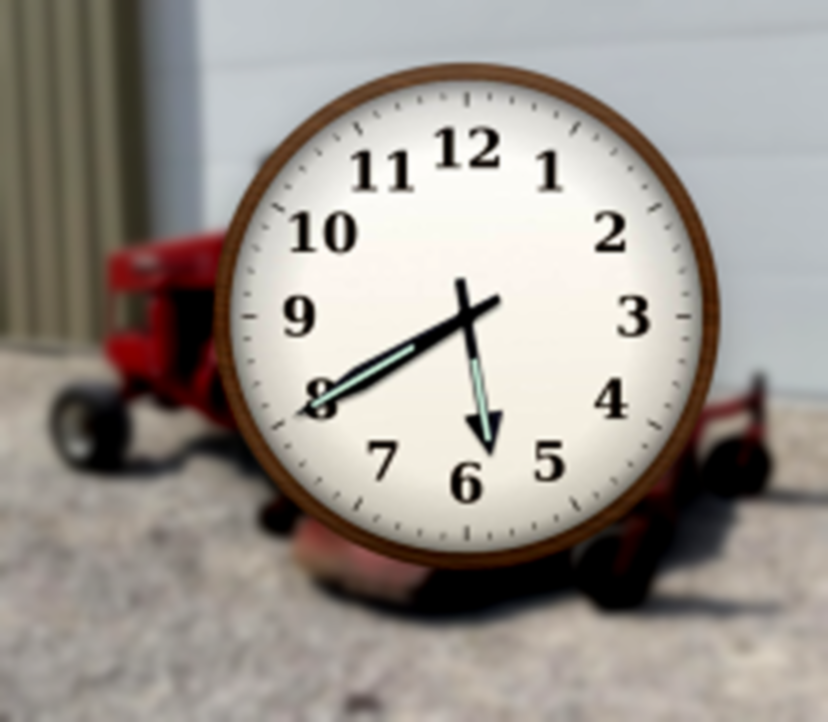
5:40
